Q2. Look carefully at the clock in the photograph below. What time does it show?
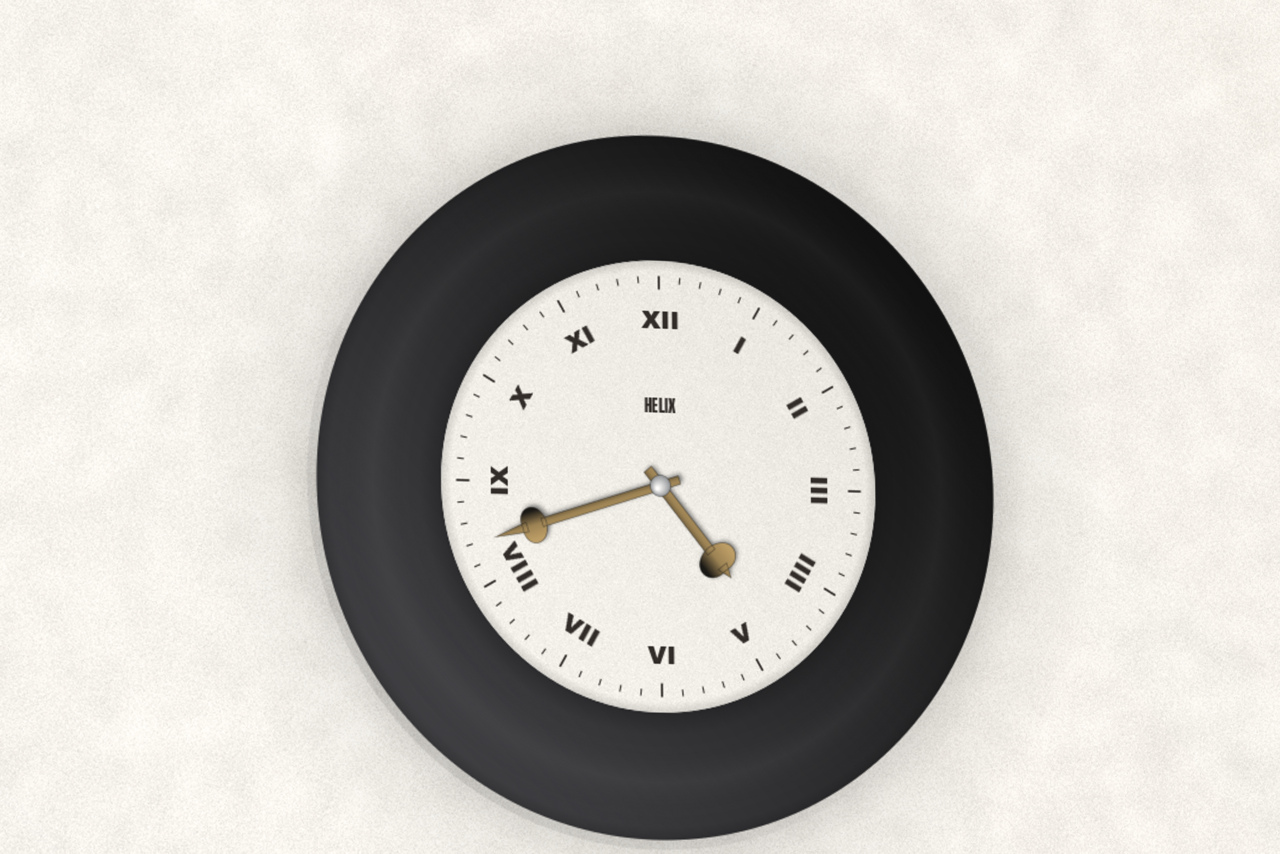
4:42
